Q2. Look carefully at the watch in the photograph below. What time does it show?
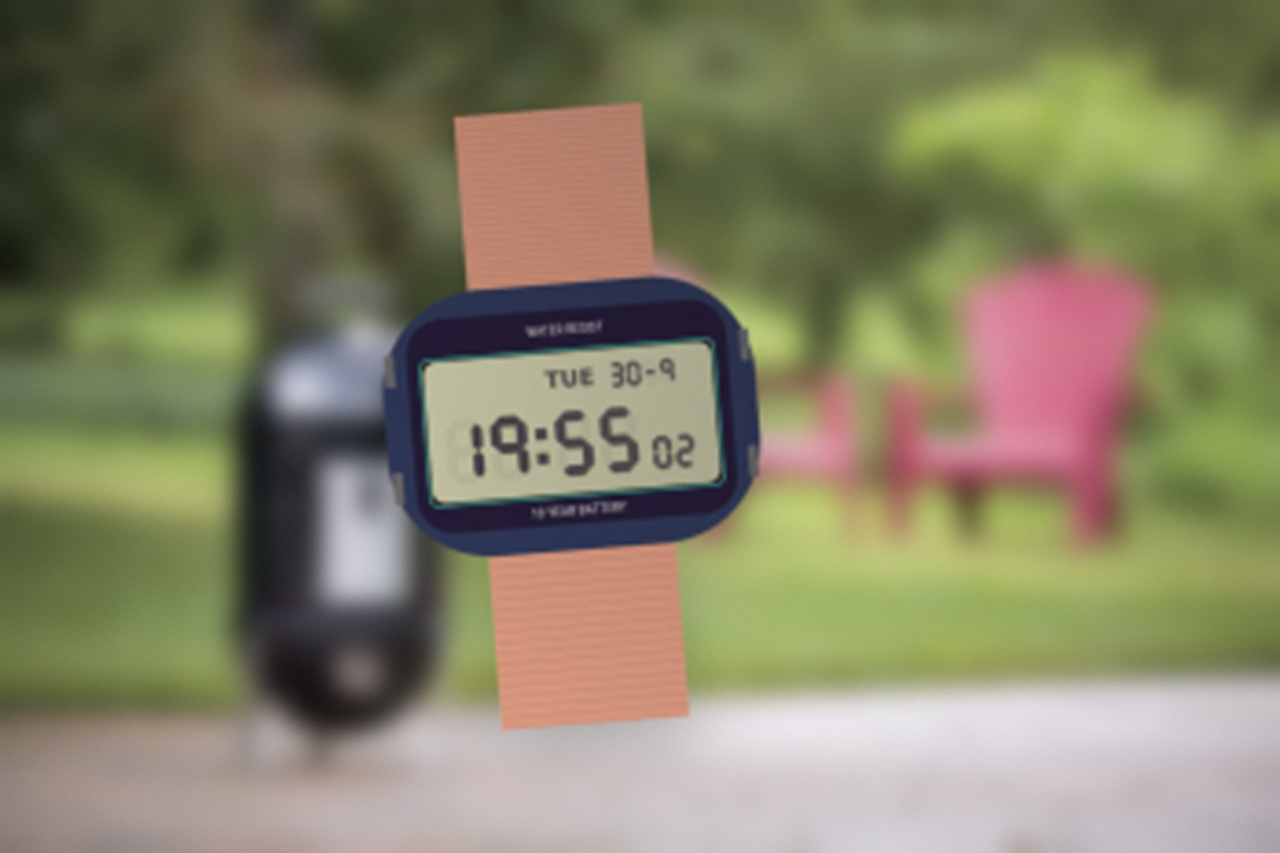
19:55:02
